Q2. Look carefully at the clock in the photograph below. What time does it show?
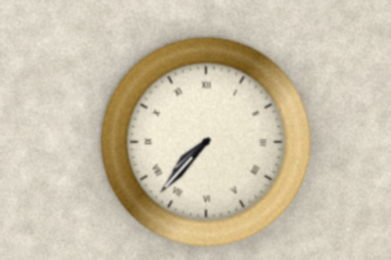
7:37
